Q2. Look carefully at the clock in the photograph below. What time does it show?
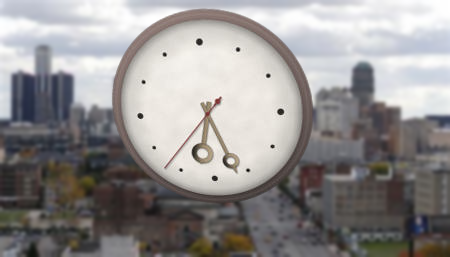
6:26:37
